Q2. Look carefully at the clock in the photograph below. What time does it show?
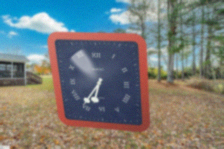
6:36
